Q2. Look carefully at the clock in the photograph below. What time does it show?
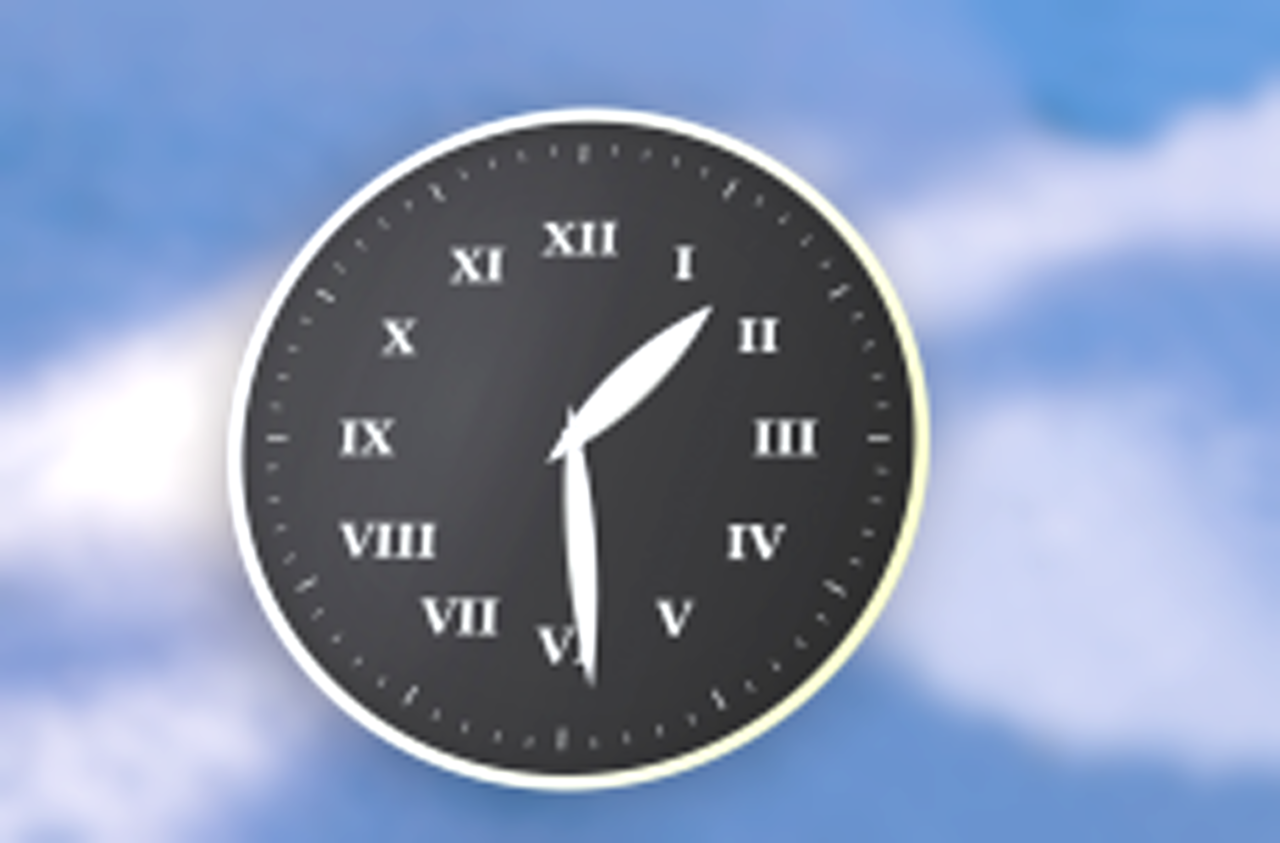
1:29
